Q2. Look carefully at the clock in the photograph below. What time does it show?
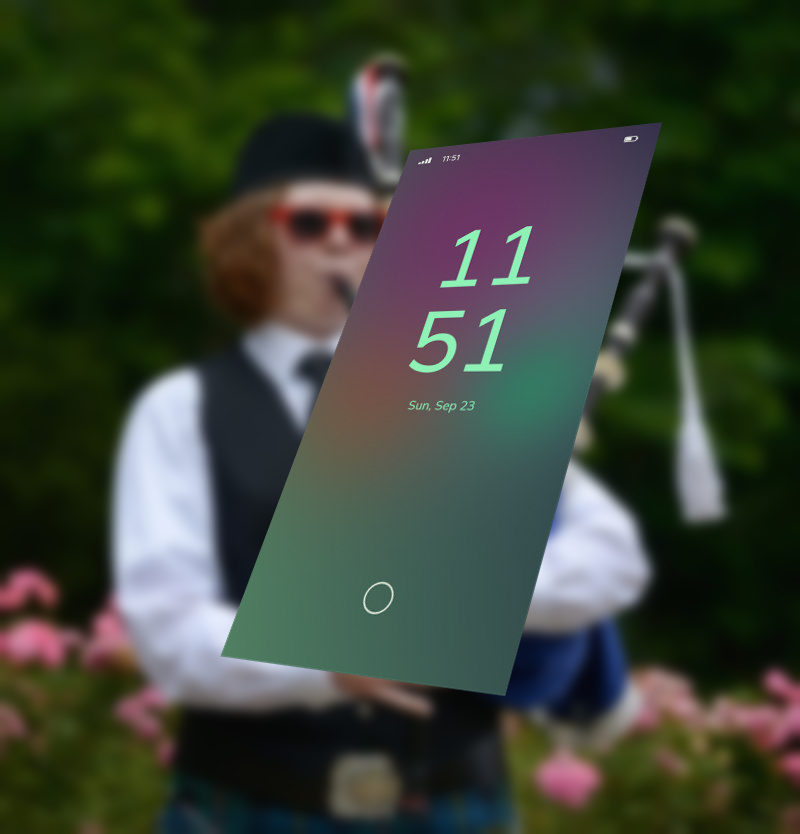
11:51
